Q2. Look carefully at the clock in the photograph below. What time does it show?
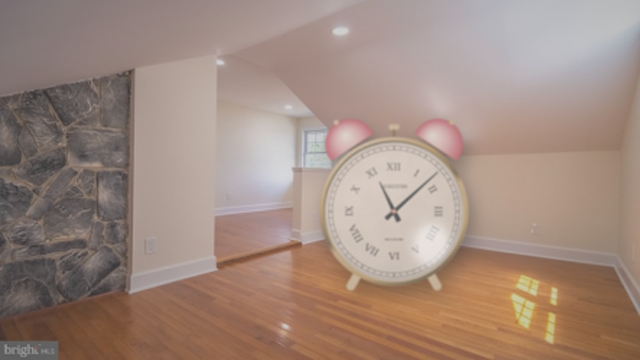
11:08
